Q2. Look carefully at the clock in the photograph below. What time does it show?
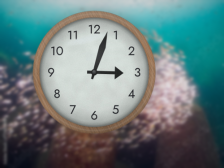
3:03
